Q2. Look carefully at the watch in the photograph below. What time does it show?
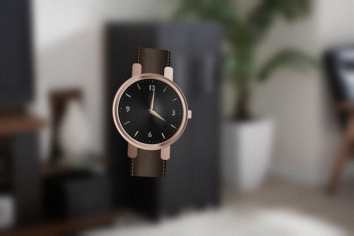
4:01
